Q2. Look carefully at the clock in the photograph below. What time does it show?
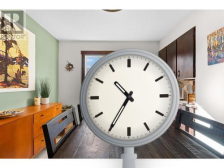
10:35
